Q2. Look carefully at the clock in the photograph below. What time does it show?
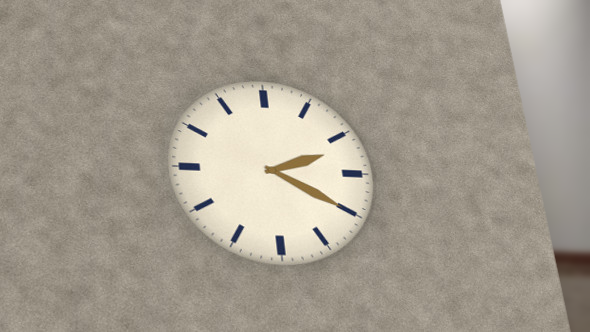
2:20
